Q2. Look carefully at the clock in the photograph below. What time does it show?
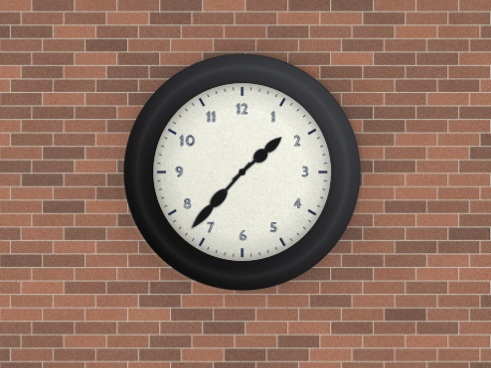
1:37
